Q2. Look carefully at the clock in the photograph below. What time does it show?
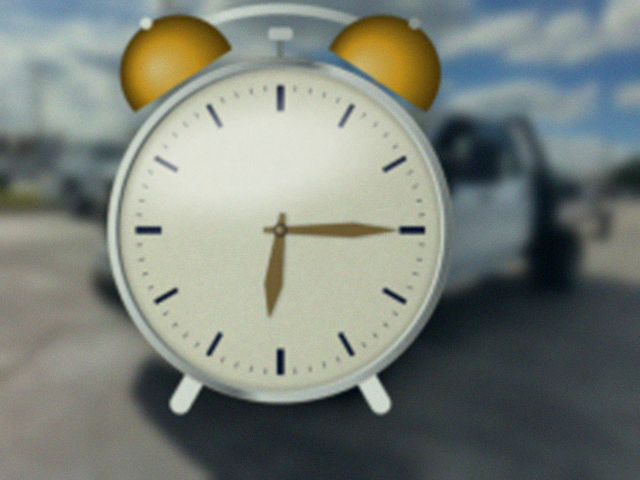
6:15
